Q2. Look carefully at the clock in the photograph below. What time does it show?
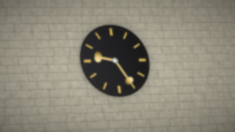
9:25
